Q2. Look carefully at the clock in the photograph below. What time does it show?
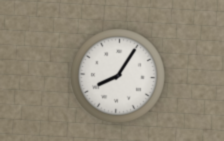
8:05
